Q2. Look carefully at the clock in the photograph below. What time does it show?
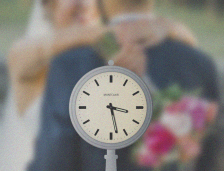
3:28
